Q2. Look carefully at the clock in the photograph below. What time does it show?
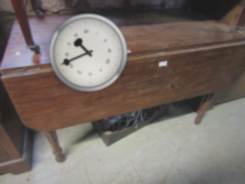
10:42
